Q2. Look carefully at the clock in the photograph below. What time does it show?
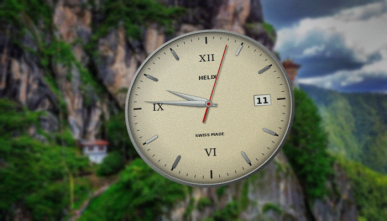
9:46:03
